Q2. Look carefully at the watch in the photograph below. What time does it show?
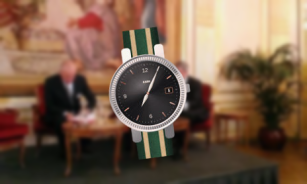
7:05
